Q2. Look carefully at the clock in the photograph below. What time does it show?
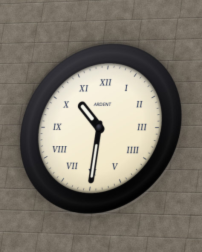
10:30
